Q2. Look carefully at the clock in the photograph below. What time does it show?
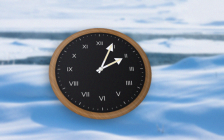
2:04
